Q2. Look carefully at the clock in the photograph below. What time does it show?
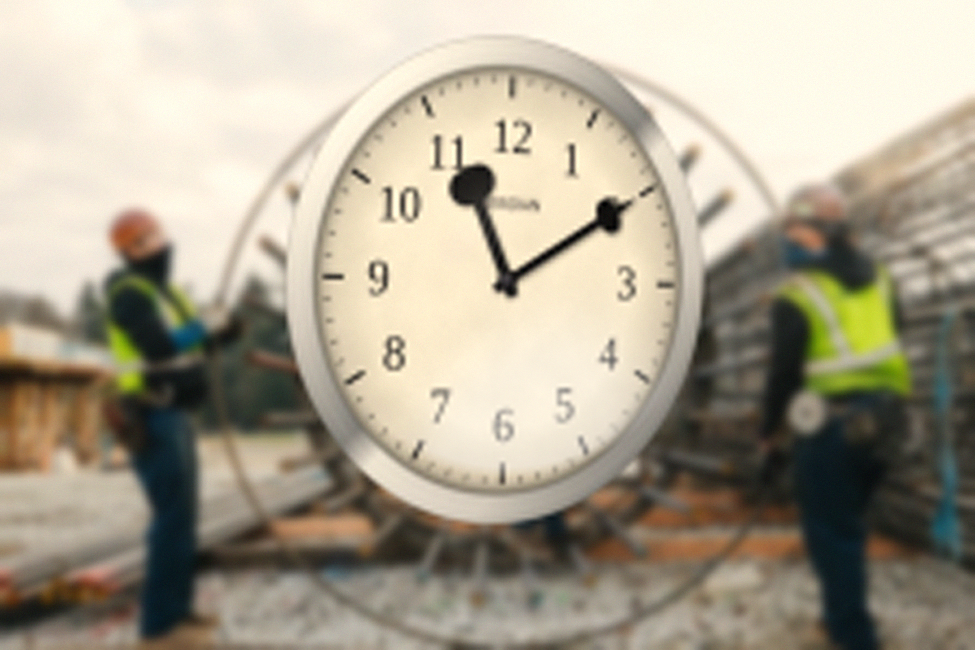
11:10
